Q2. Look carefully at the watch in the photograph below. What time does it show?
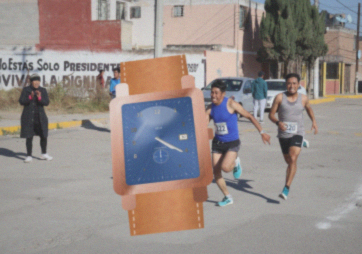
4:21
